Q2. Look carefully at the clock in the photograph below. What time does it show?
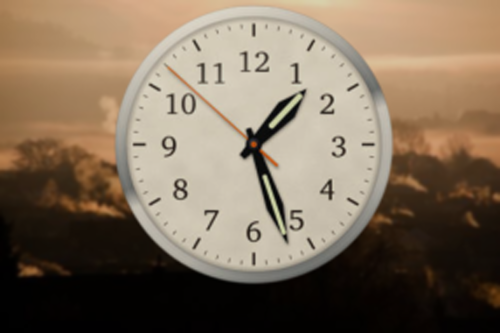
1:26:52
